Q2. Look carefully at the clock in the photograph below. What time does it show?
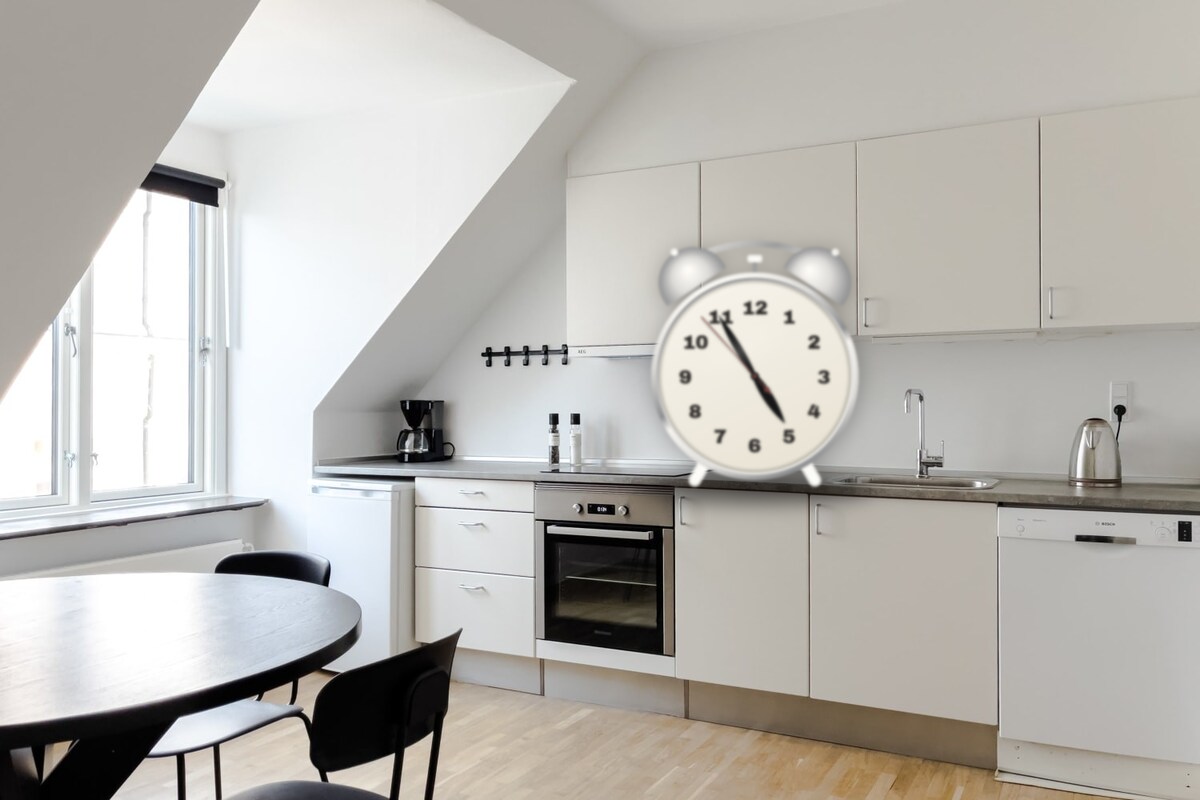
4:54:53
